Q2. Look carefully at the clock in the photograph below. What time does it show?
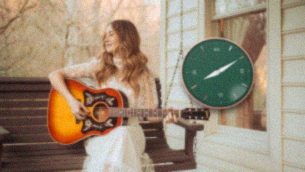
8:10
